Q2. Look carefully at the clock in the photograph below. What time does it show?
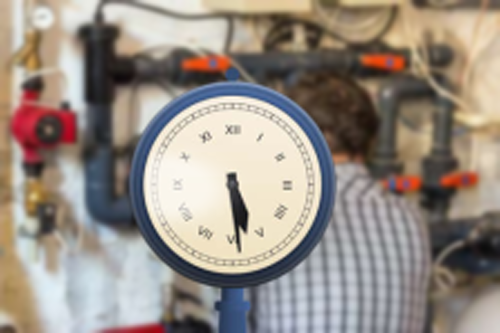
5:29
